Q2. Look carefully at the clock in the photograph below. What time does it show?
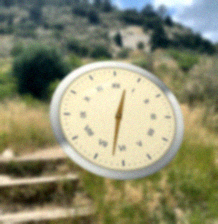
12:32
